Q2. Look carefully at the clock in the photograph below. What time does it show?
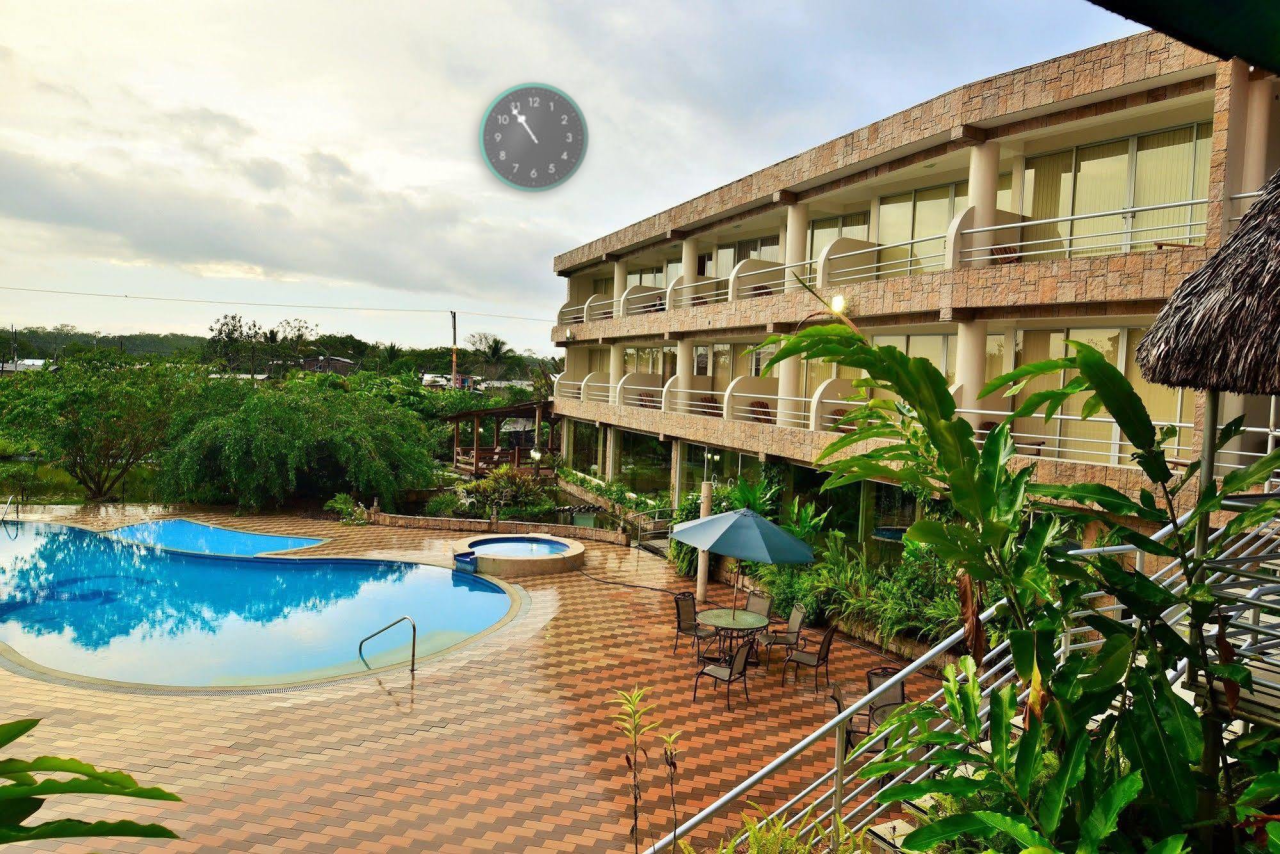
10:54
